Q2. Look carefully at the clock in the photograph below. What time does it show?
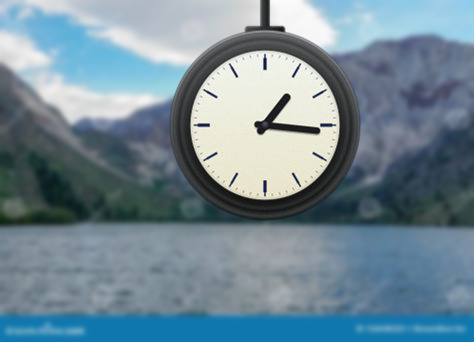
1:16
